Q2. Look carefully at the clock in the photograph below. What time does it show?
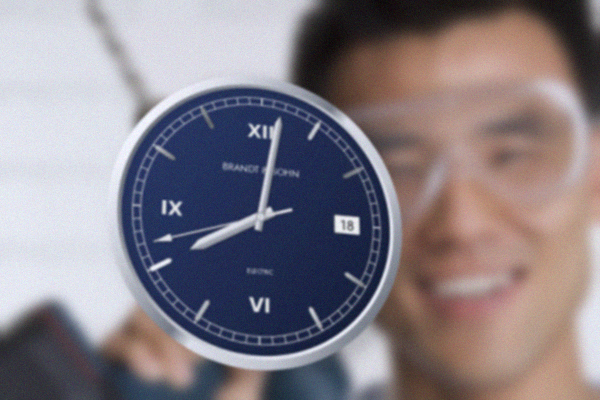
8:01:42
